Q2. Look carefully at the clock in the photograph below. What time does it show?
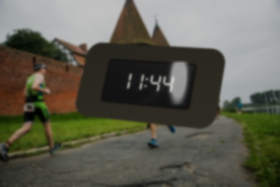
11:44
